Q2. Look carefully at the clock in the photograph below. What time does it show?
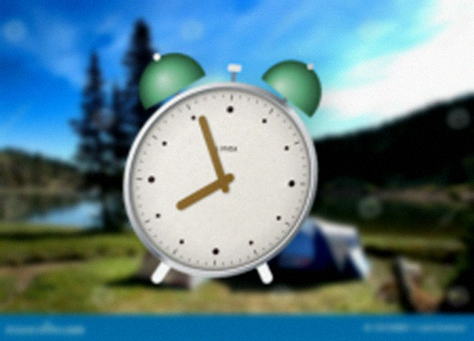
7:56
